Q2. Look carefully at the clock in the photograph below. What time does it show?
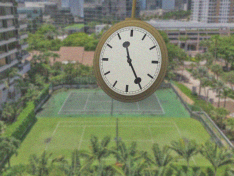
11:25
